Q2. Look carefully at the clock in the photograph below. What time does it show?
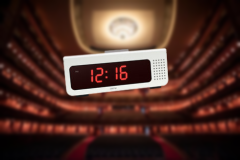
12:16
